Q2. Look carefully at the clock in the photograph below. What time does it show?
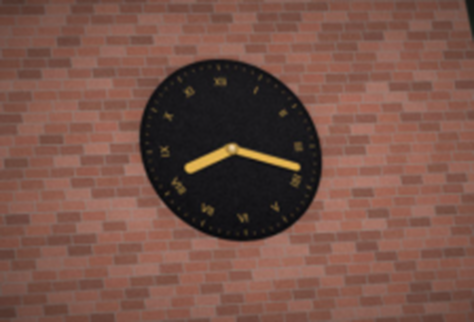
8:18
